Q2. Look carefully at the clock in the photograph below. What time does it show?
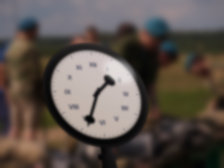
1:34
